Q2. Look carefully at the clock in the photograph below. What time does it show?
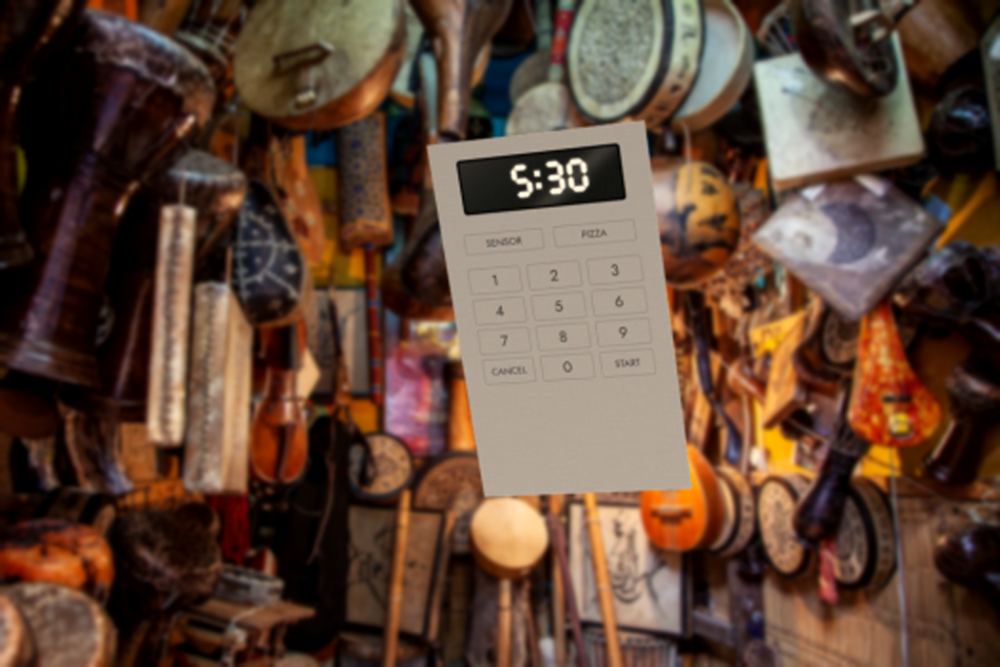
5:30
